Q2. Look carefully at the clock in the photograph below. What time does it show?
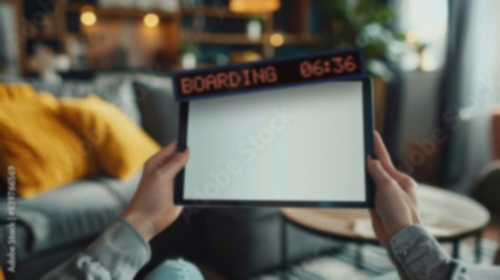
6:36
